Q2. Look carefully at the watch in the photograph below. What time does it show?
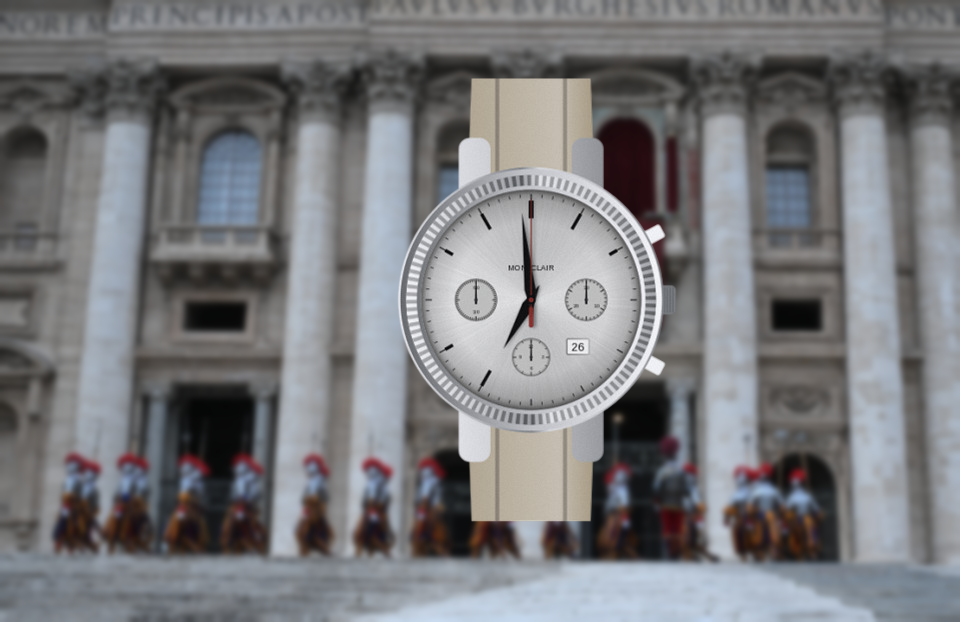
6:59
